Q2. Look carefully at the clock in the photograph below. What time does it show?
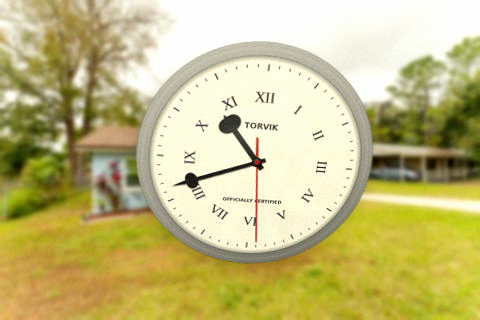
10:41:29
